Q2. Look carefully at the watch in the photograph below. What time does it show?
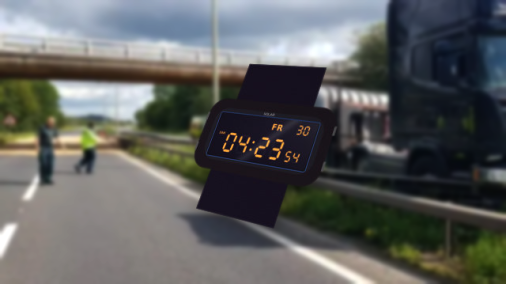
4:23:54
